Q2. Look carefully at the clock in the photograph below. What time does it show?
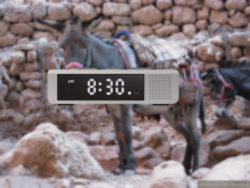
8:30
